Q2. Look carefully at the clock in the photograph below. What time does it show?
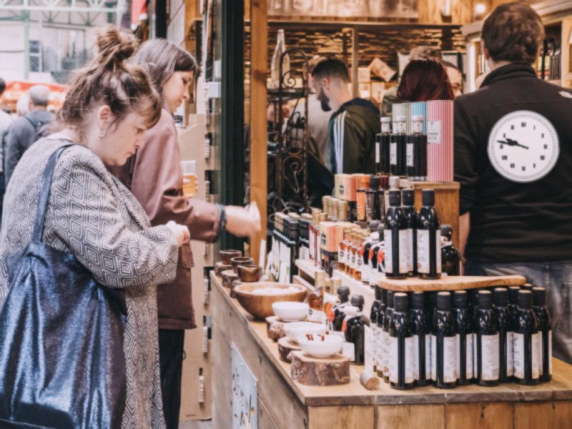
9:47
